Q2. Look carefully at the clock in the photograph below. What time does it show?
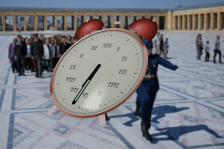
6:32
